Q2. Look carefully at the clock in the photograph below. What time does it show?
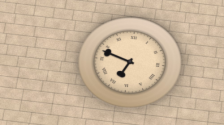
6:48
